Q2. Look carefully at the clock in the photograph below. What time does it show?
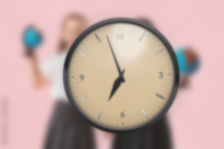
6:57
